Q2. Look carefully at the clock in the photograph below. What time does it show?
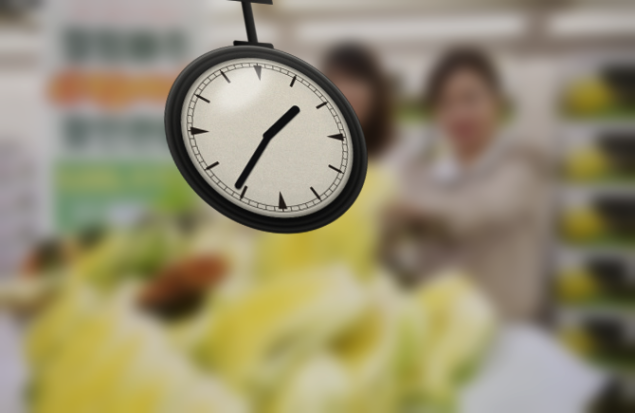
1:36
